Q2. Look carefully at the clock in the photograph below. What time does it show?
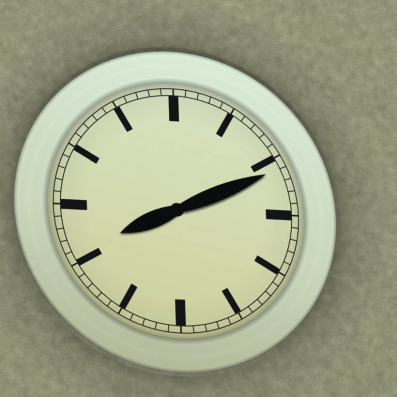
8:11
